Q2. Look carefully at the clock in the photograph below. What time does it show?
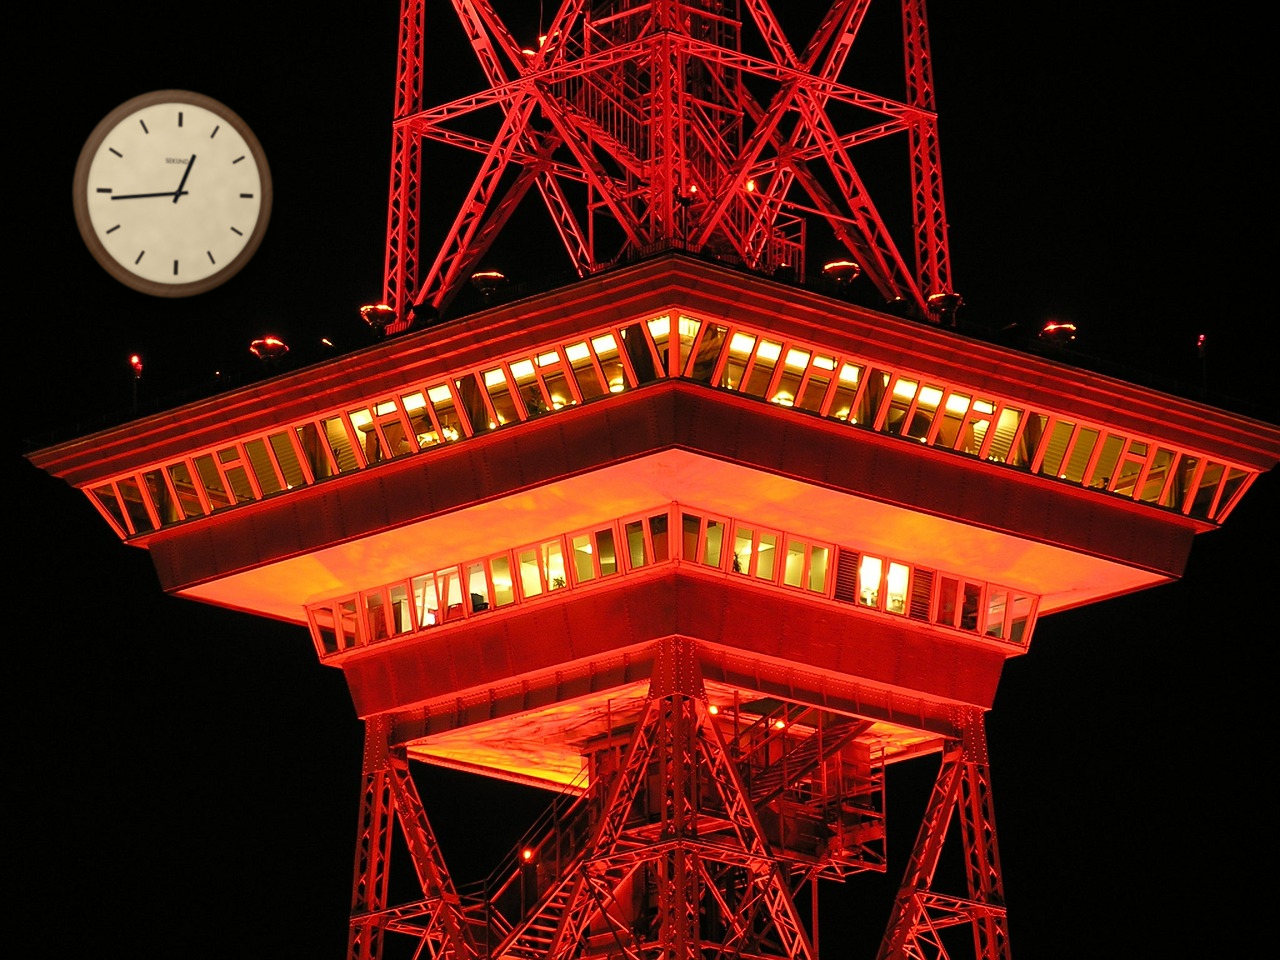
12:44
